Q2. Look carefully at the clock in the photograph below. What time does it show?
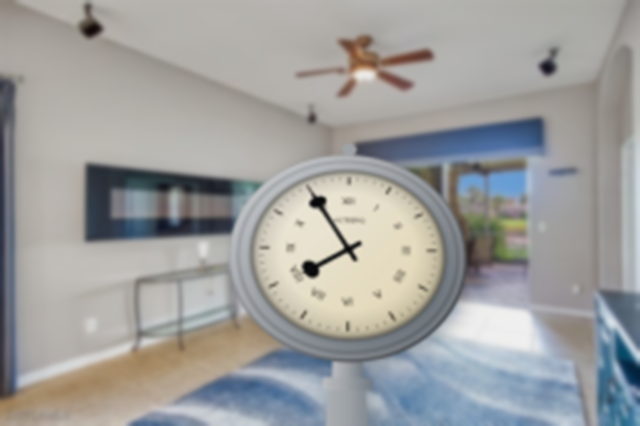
7:55
